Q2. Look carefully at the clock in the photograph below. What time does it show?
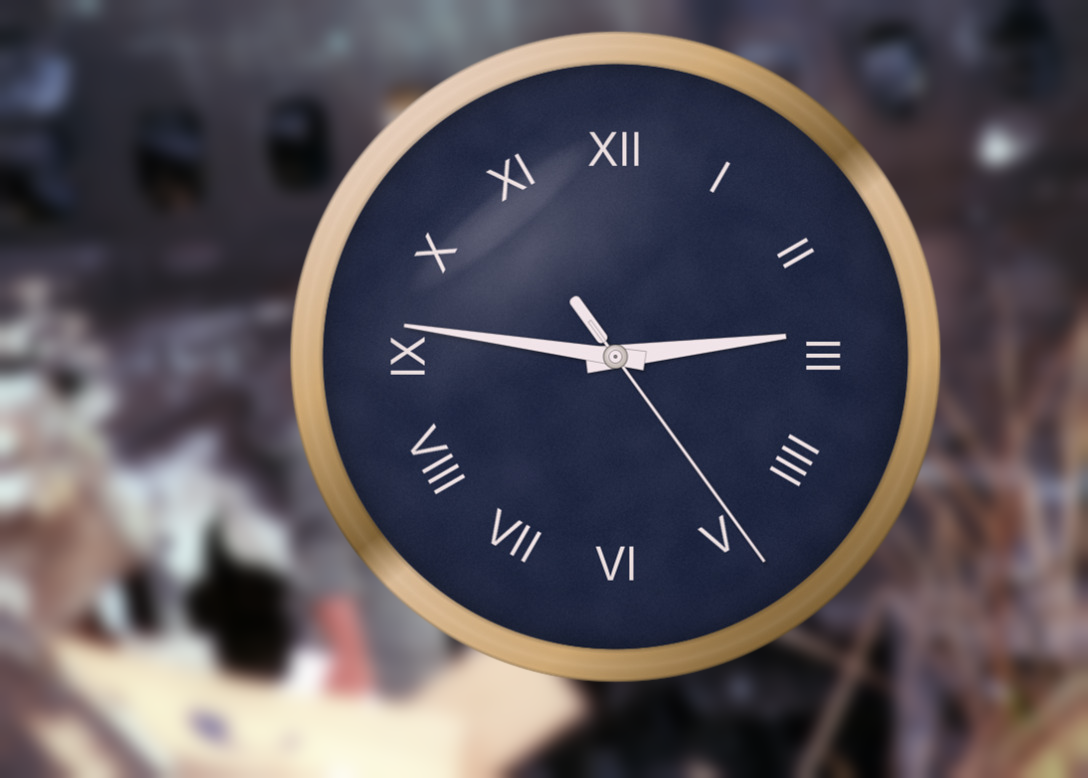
2:46:24
